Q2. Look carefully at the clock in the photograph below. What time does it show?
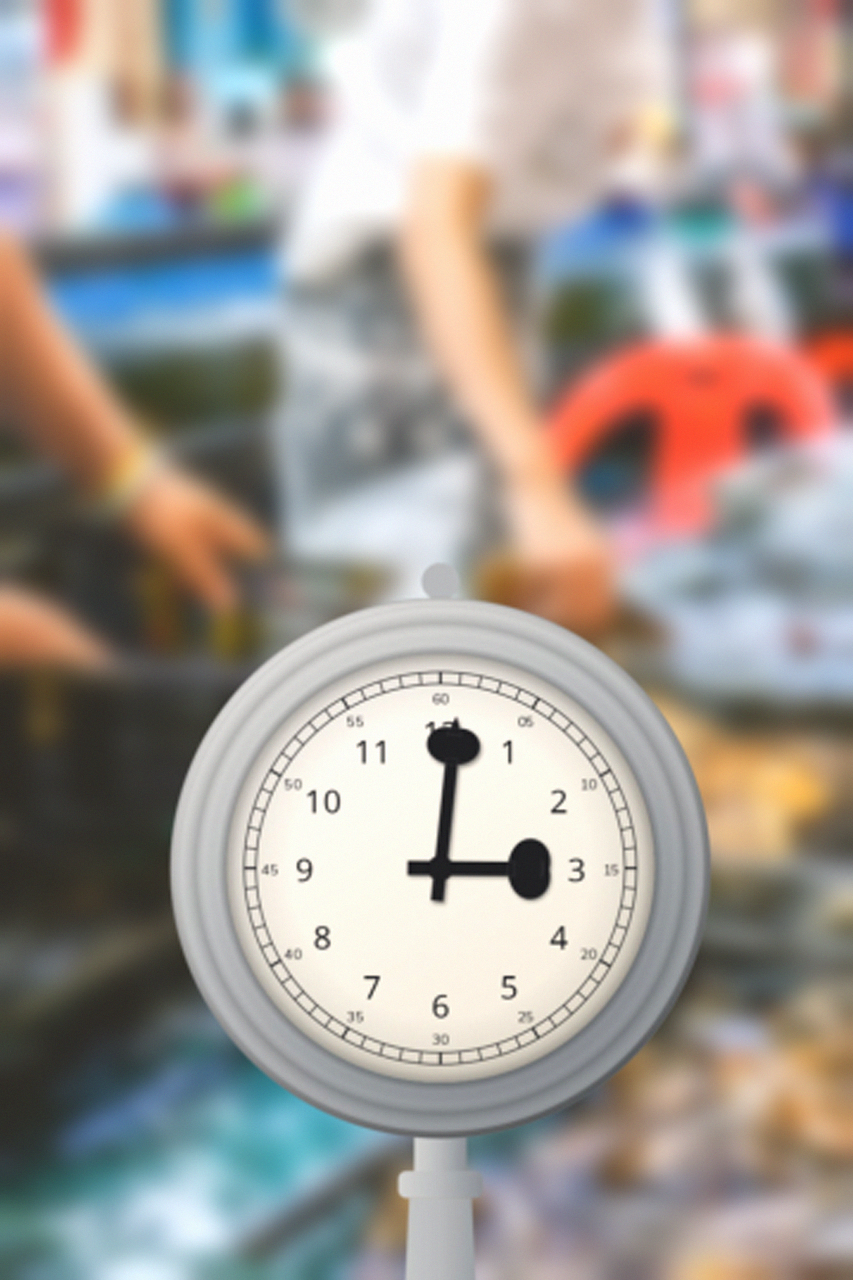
3:01
